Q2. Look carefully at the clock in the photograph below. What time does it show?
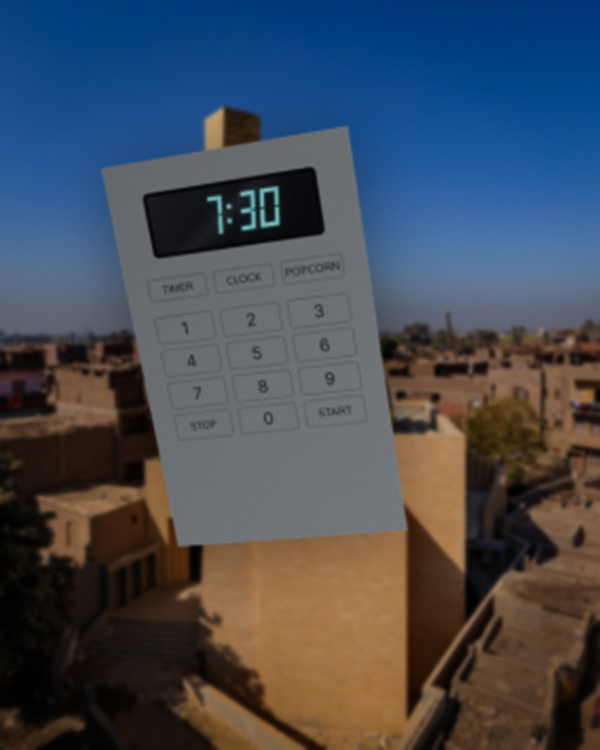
7:30
